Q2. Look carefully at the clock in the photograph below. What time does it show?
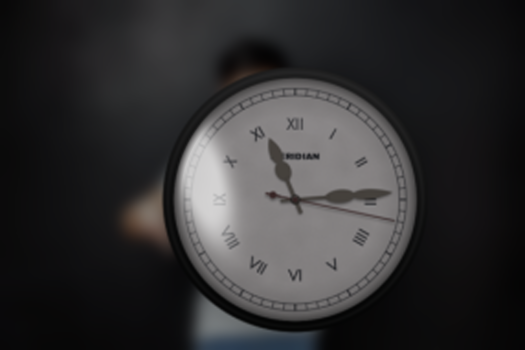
11:14:17
